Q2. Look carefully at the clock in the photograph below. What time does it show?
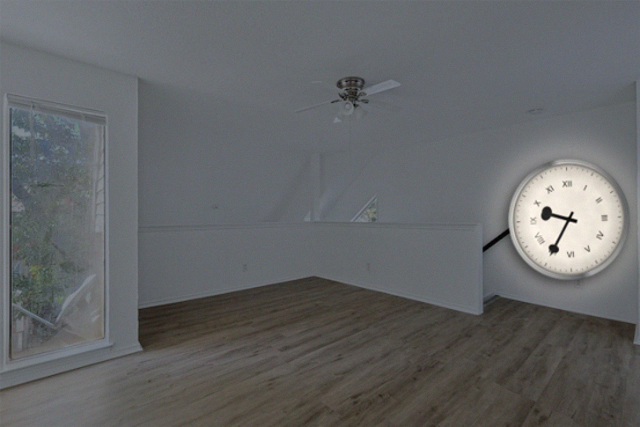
9:35
